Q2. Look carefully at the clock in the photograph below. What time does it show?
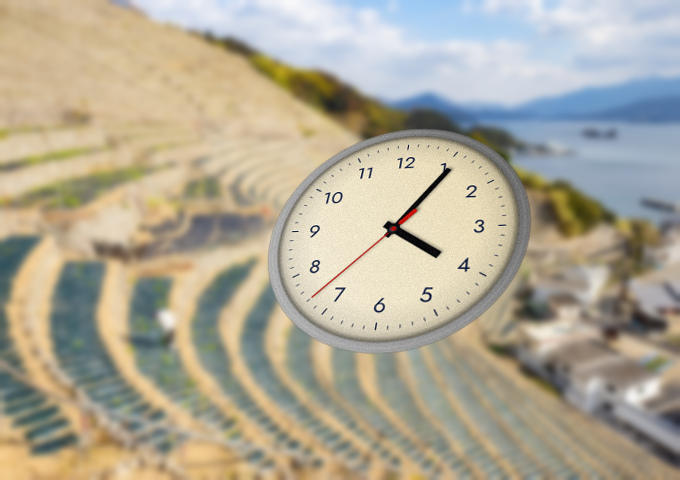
4:05:37
